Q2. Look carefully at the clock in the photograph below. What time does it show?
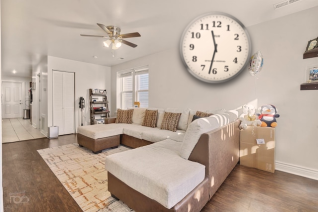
11:32
